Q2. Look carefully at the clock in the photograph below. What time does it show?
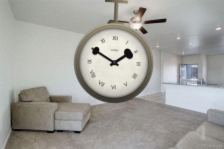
1:50
